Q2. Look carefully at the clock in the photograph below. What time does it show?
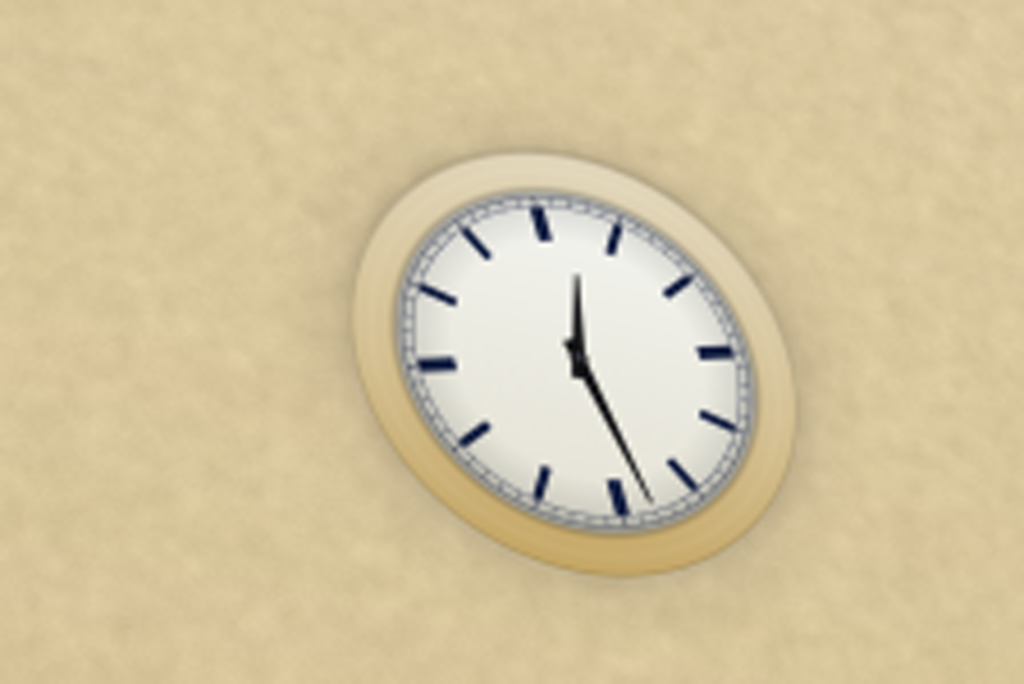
12:28
